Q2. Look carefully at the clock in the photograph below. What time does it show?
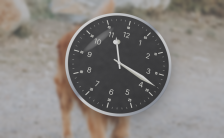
11:18
